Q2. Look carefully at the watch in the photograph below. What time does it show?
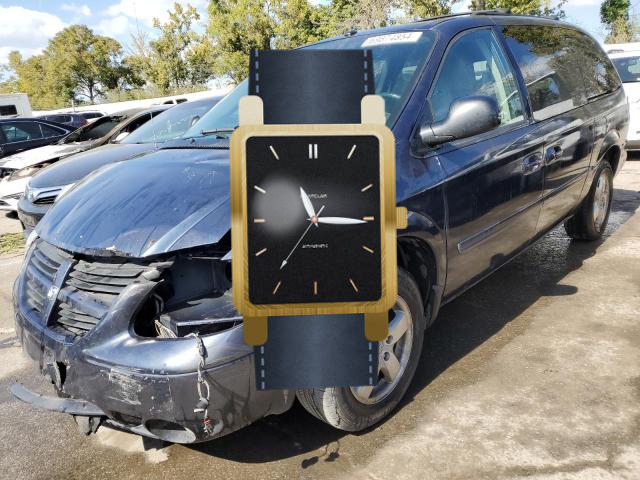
11:15:36
